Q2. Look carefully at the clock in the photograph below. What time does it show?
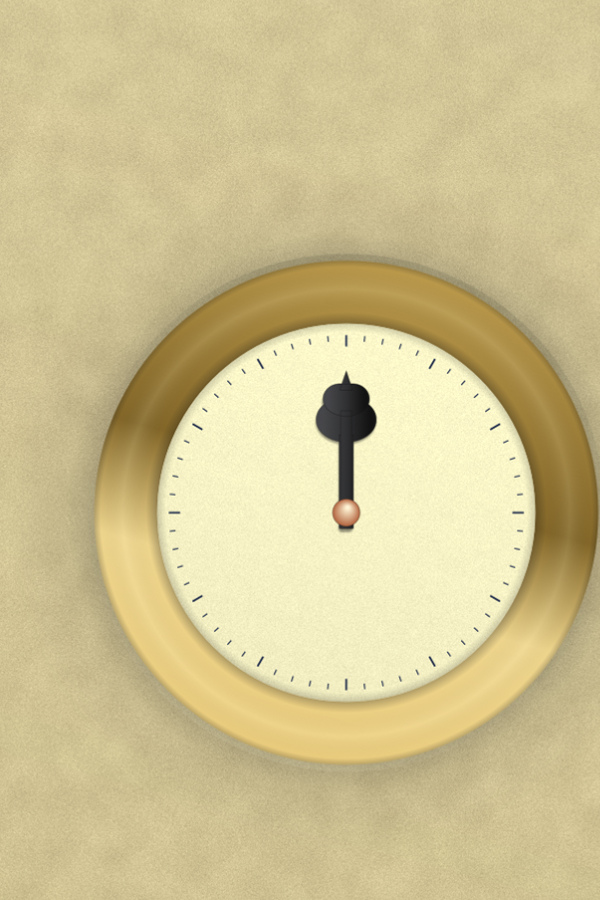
12:00
